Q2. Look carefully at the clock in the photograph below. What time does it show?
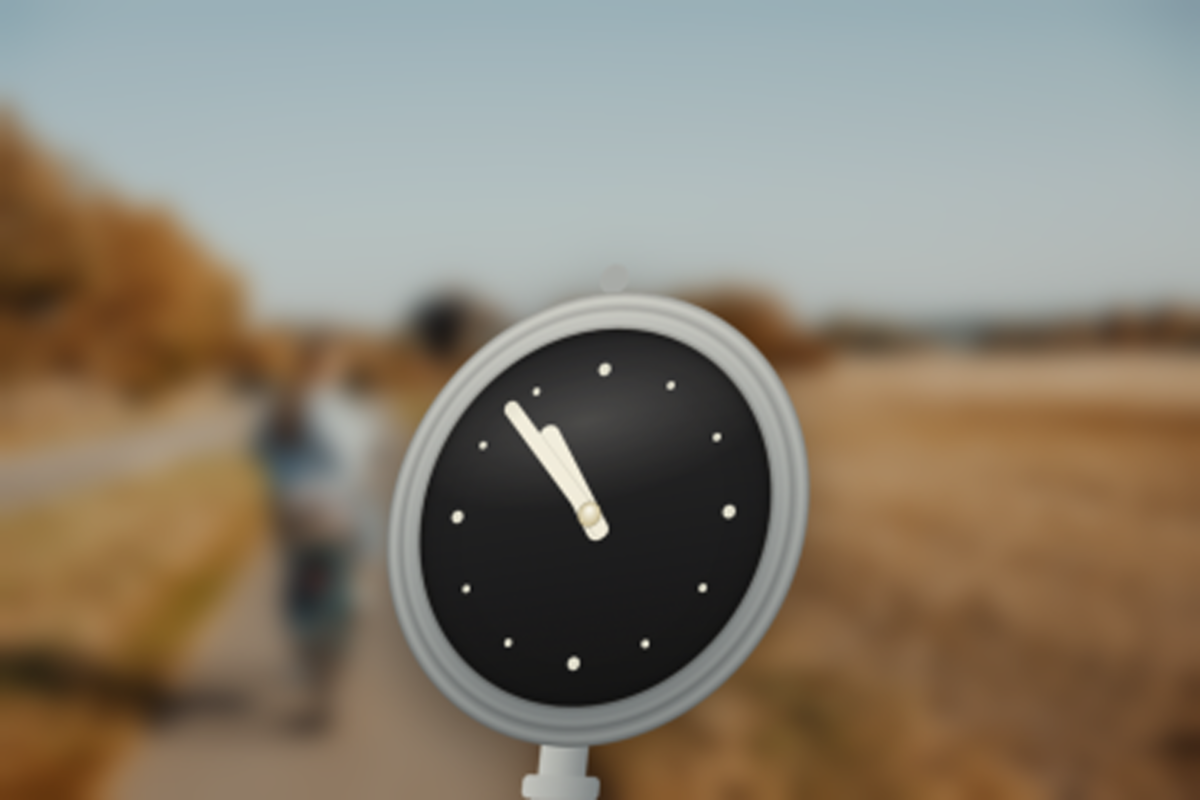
10:53
